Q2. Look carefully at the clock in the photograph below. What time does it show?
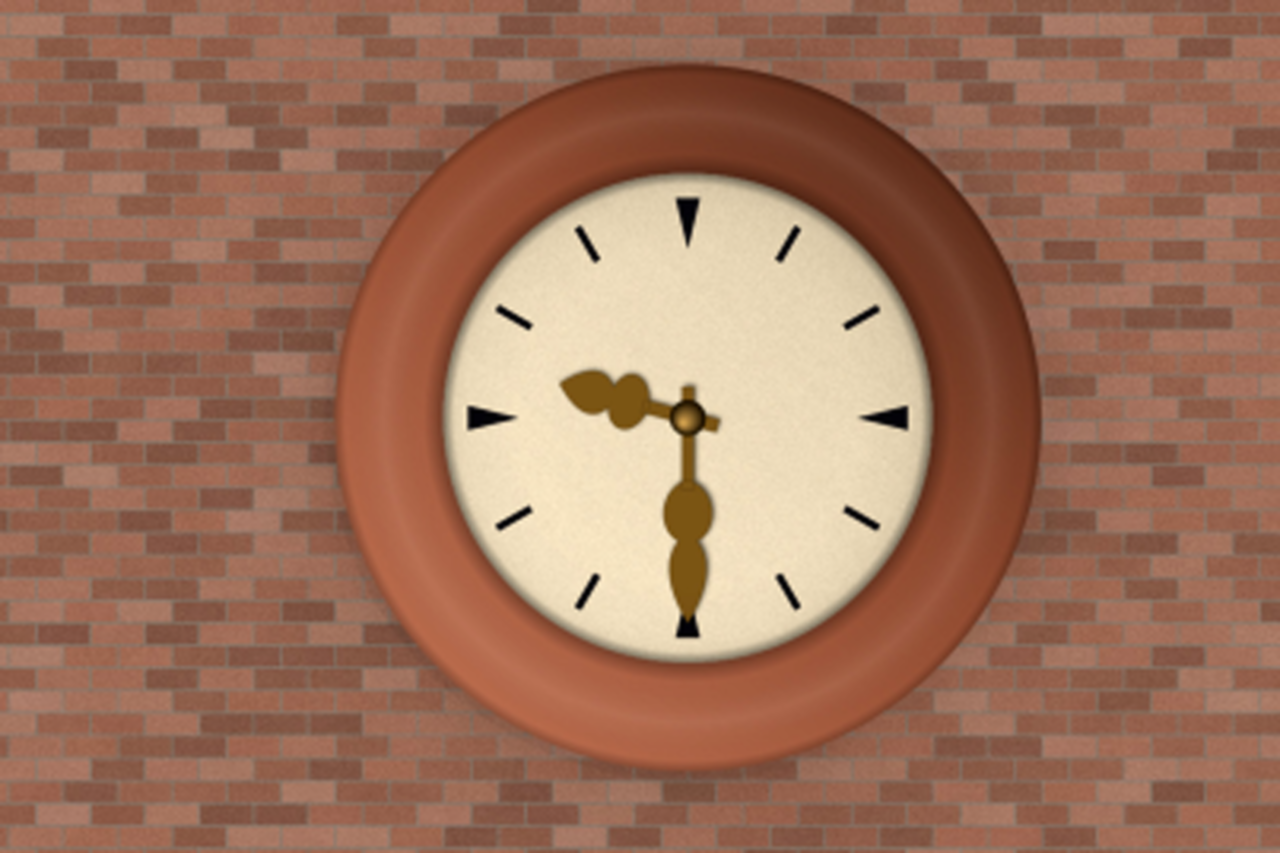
9:30
